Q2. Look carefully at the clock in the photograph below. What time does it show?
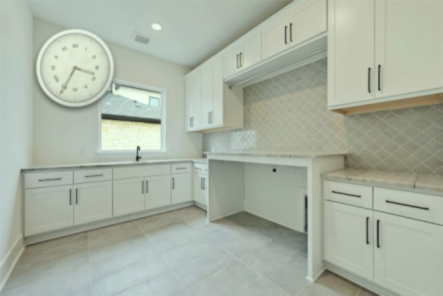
3:35
